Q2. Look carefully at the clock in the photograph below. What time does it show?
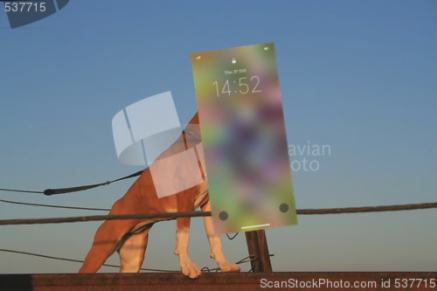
14:52
